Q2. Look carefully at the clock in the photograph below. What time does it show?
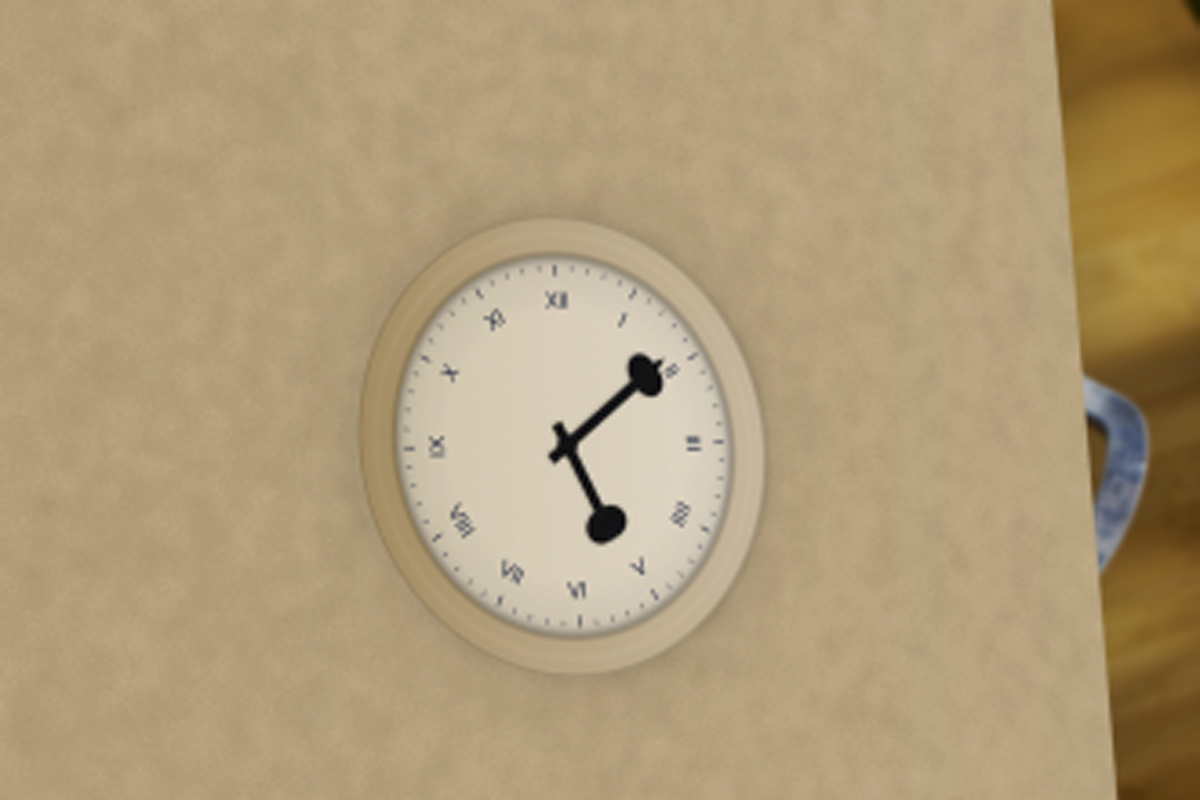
5:09
